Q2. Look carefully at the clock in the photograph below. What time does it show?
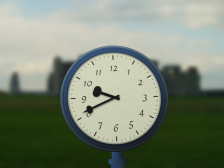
9:41
